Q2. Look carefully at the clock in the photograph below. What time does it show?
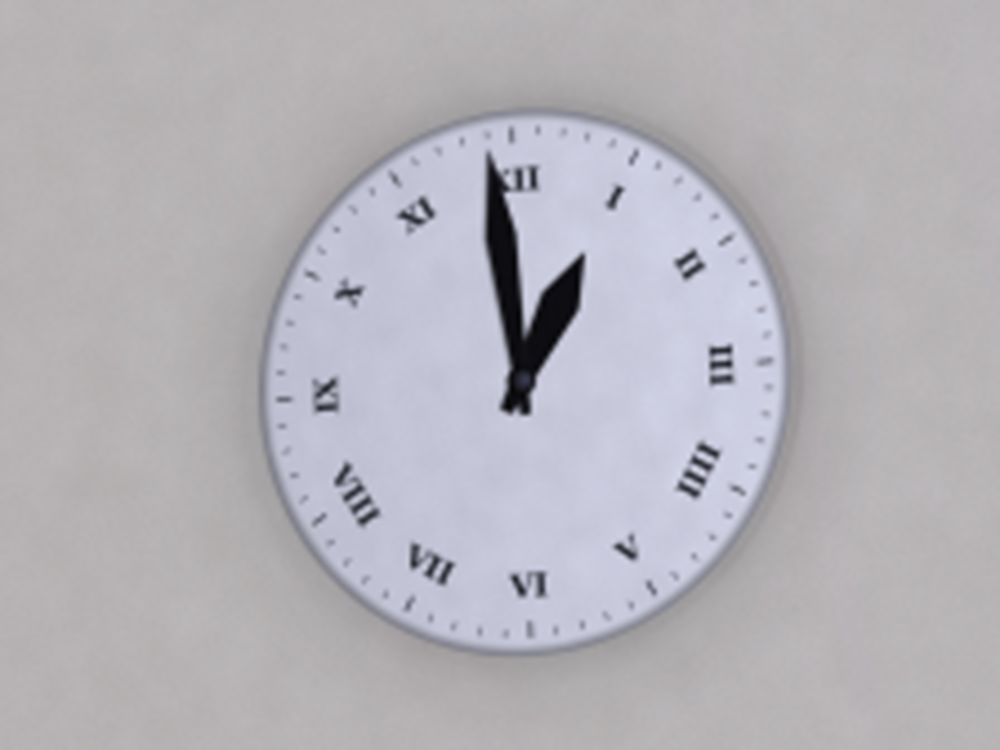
12:59
